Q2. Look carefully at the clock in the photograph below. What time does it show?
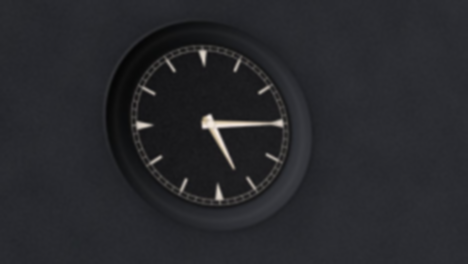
5:15
